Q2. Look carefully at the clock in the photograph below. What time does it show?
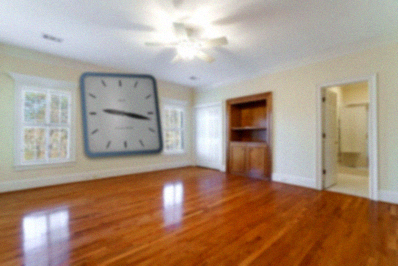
9:17
